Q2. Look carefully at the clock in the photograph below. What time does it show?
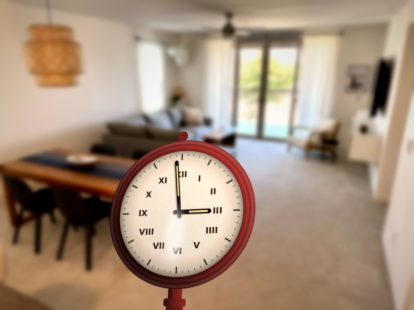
2:59
